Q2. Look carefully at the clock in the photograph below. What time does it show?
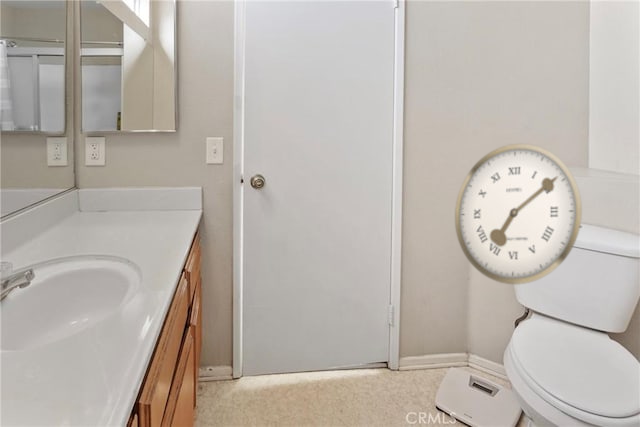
7:09
